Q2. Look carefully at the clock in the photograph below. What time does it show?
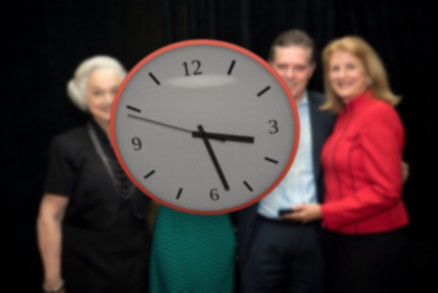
3:27:49
